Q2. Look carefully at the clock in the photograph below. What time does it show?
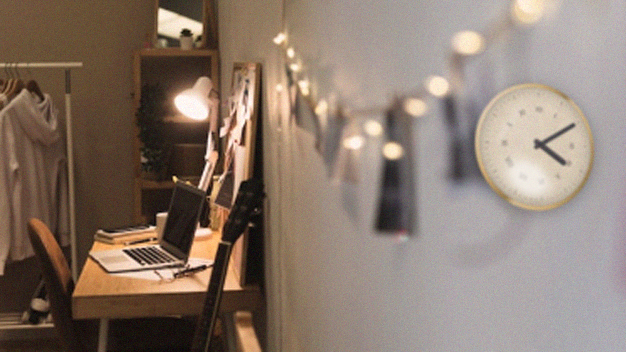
4:10
